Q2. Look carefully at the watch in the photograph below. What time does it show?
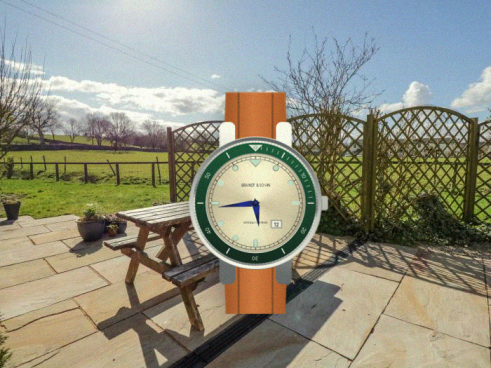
5:44
